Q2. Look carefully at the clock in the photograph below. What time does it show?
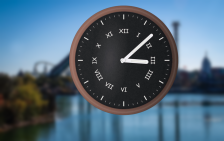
3:08
